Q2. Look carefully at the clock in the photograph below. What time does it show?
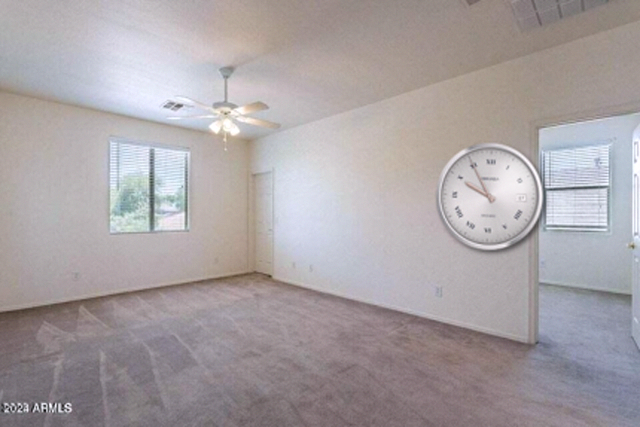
9:55
